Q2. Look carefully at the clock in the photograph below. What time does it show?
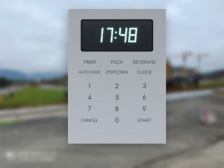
17:48
